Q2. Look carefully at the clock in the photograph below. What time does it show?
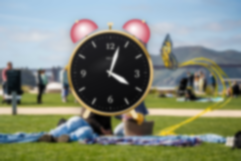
4:03
